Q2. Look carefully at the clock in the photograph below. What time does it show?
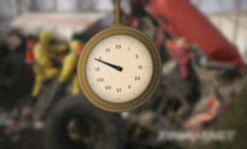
9:49
